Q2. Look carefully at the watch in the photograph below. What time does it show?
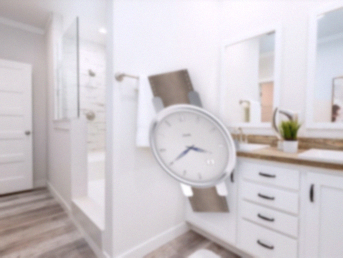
3:40
